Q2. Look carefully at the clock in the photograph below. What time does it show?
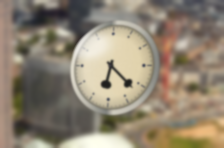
6:22
